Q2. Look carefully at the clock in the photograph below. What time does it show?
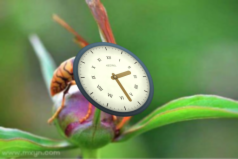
2:27
